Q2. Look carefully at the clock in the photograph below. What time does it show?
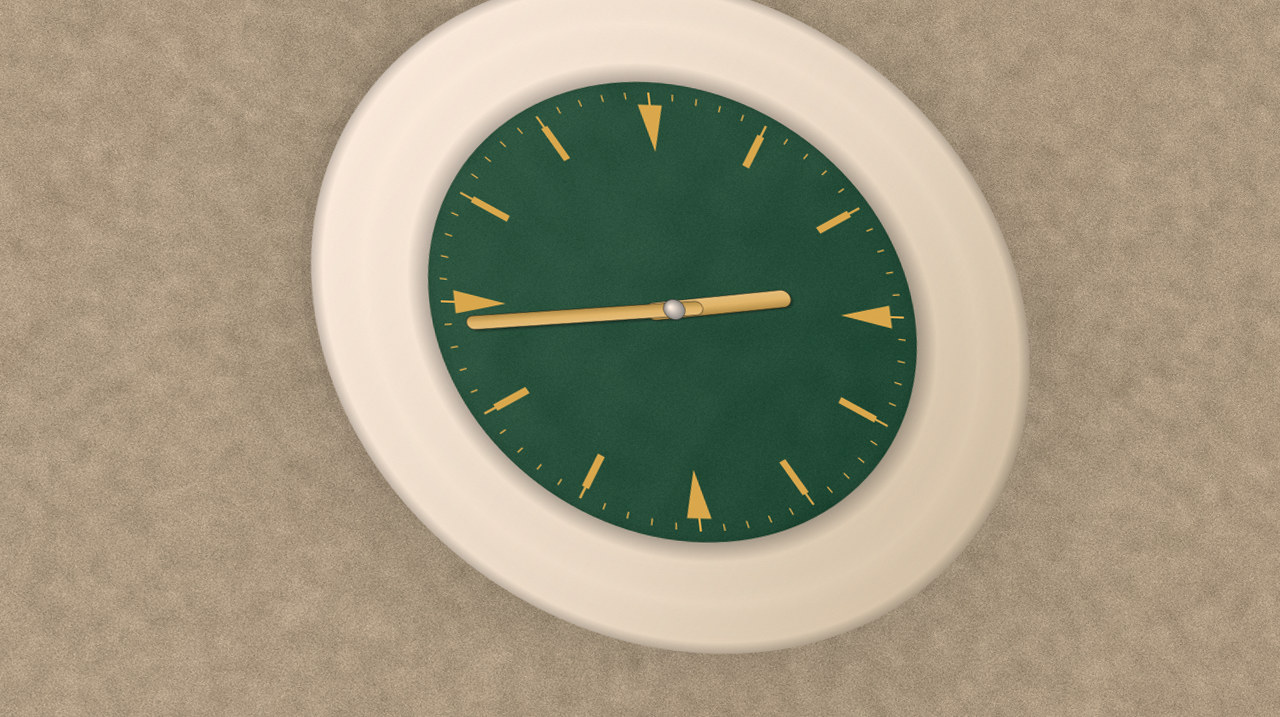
2:44
